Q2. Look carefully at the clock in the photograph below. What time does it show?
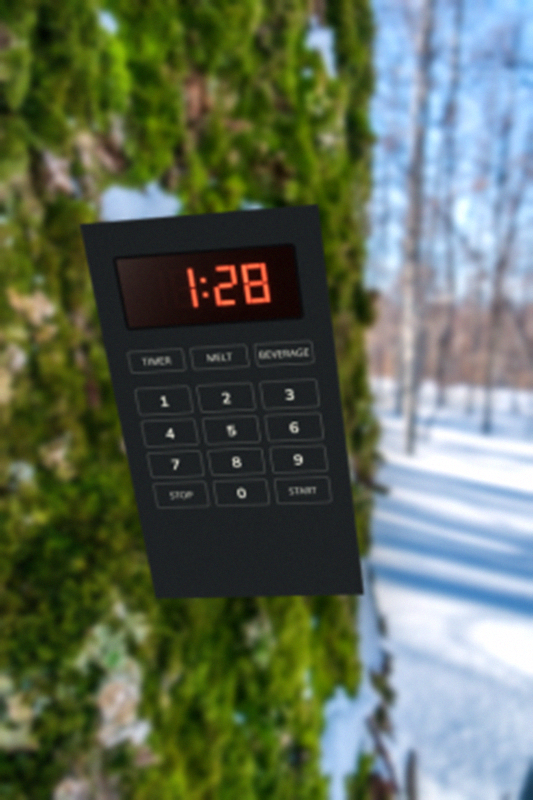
1:28
